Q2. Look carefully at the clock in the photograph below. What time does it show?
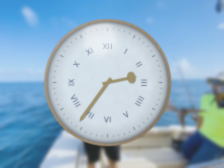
2:36
